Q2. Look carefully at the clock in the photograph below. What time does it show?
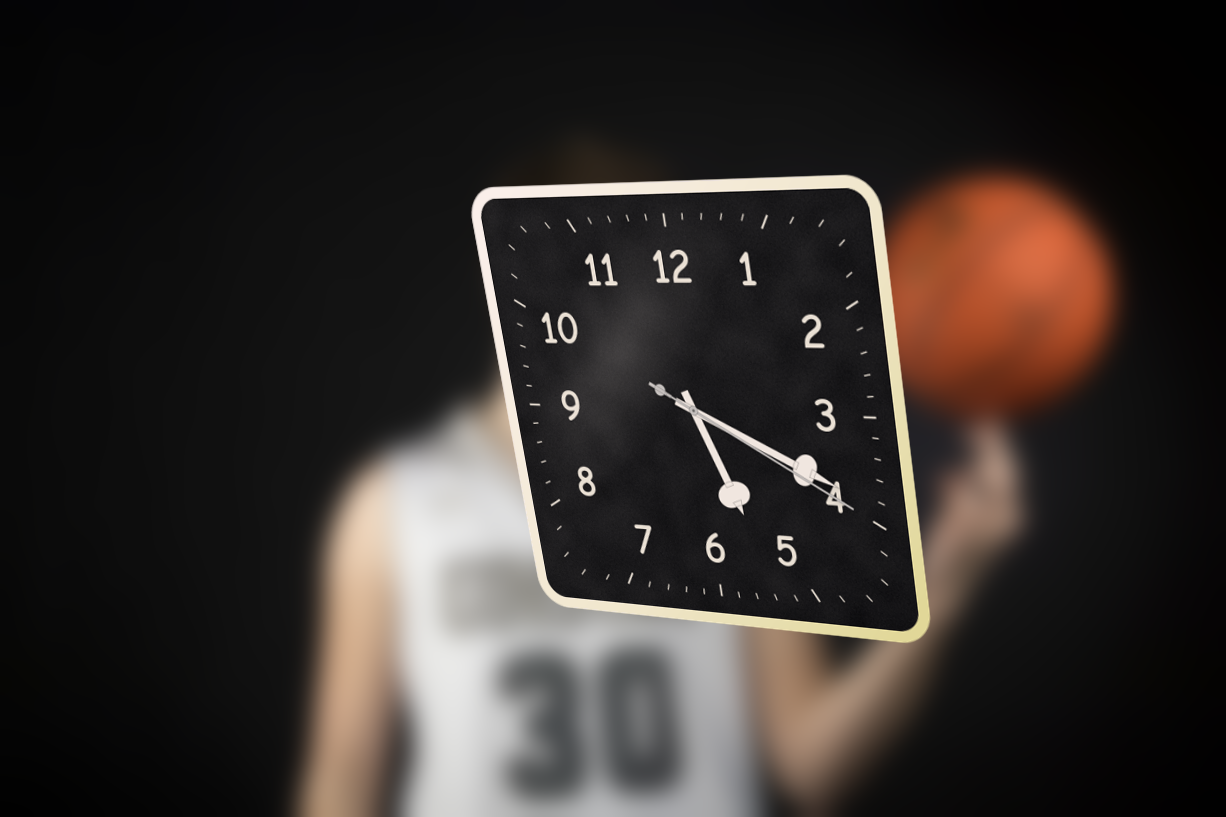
5:19:20
